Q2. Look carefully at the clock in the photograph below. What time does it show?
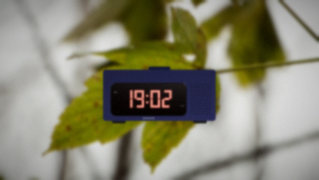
19:02
